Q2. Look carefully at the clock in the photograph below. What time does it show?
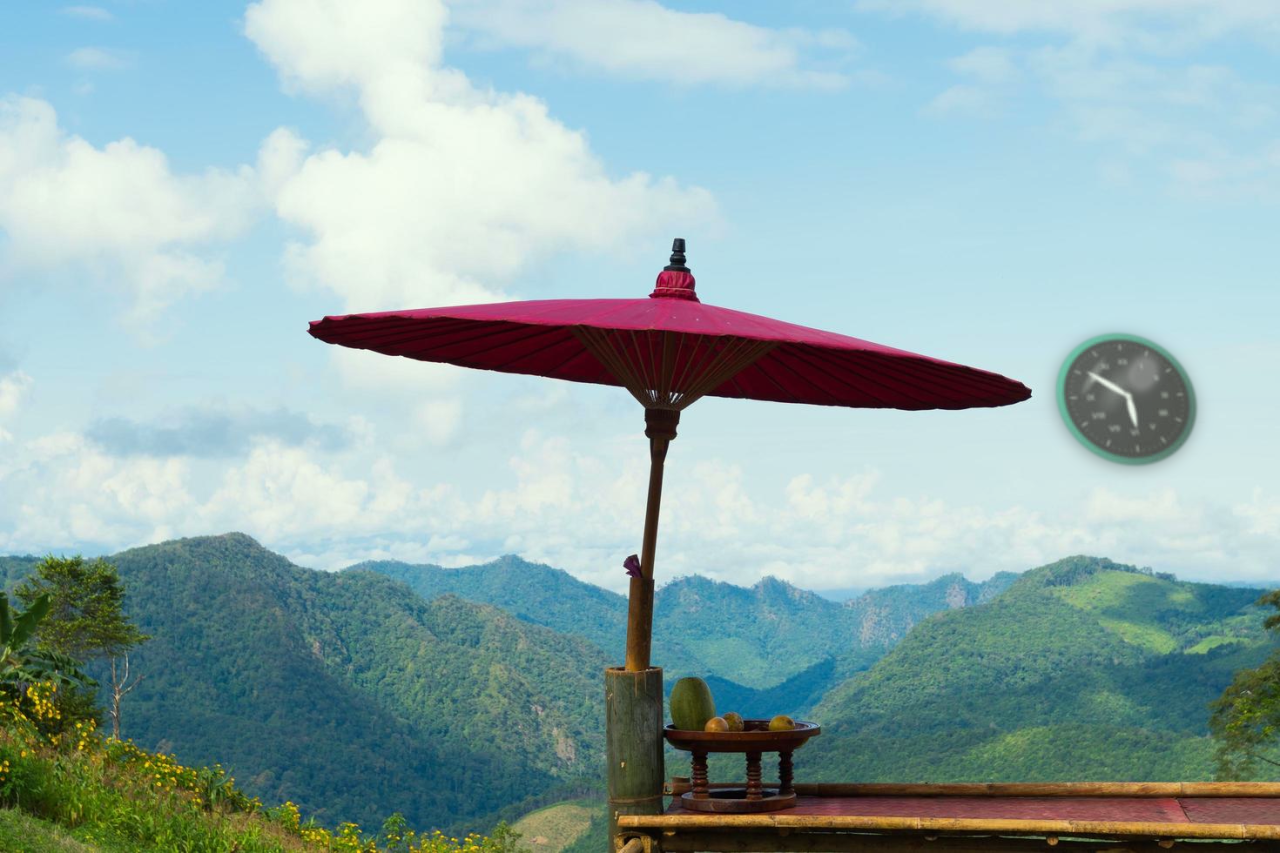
5:51
